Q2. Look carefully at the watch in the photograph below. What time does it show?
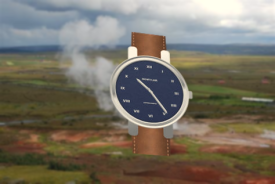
10:24
